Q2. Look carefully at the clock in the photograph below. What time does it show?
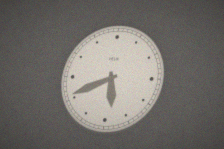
5:41
